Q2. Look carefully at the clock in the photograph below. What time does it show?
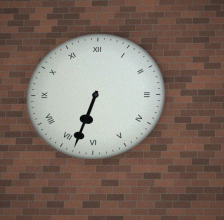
6:33
